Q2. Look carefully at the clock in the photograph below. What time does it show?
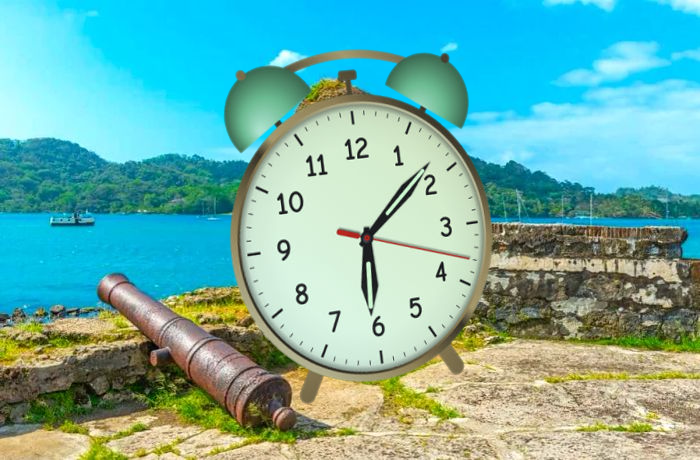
6:08:18
